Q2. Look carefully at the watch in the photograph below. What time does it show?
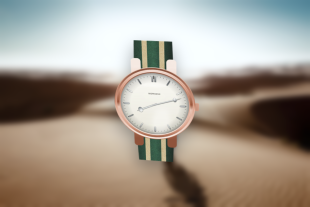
8:12
